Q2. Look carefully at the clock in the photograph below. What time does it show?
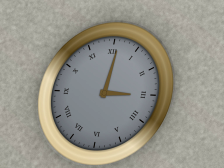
3:01
